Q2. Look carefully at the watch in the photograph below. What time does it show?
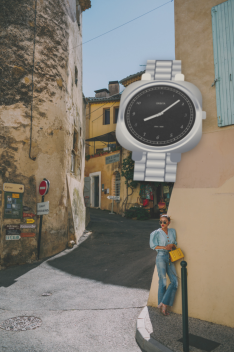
8:08
